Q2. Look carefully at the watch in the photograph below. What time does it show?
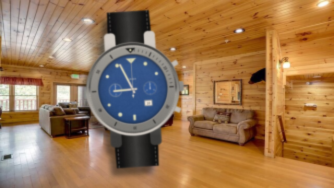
8:56
